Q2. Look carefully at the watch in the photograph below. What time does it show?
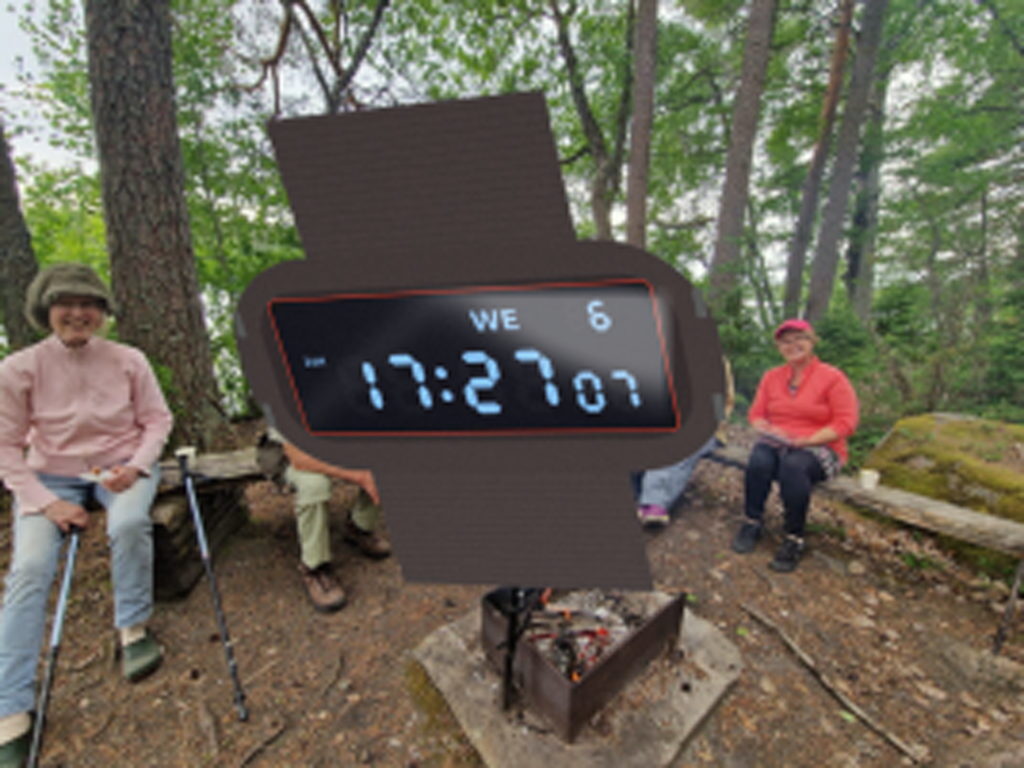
17:27:07
